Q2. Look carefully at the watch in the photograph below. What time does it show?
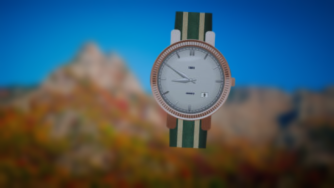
8:50
